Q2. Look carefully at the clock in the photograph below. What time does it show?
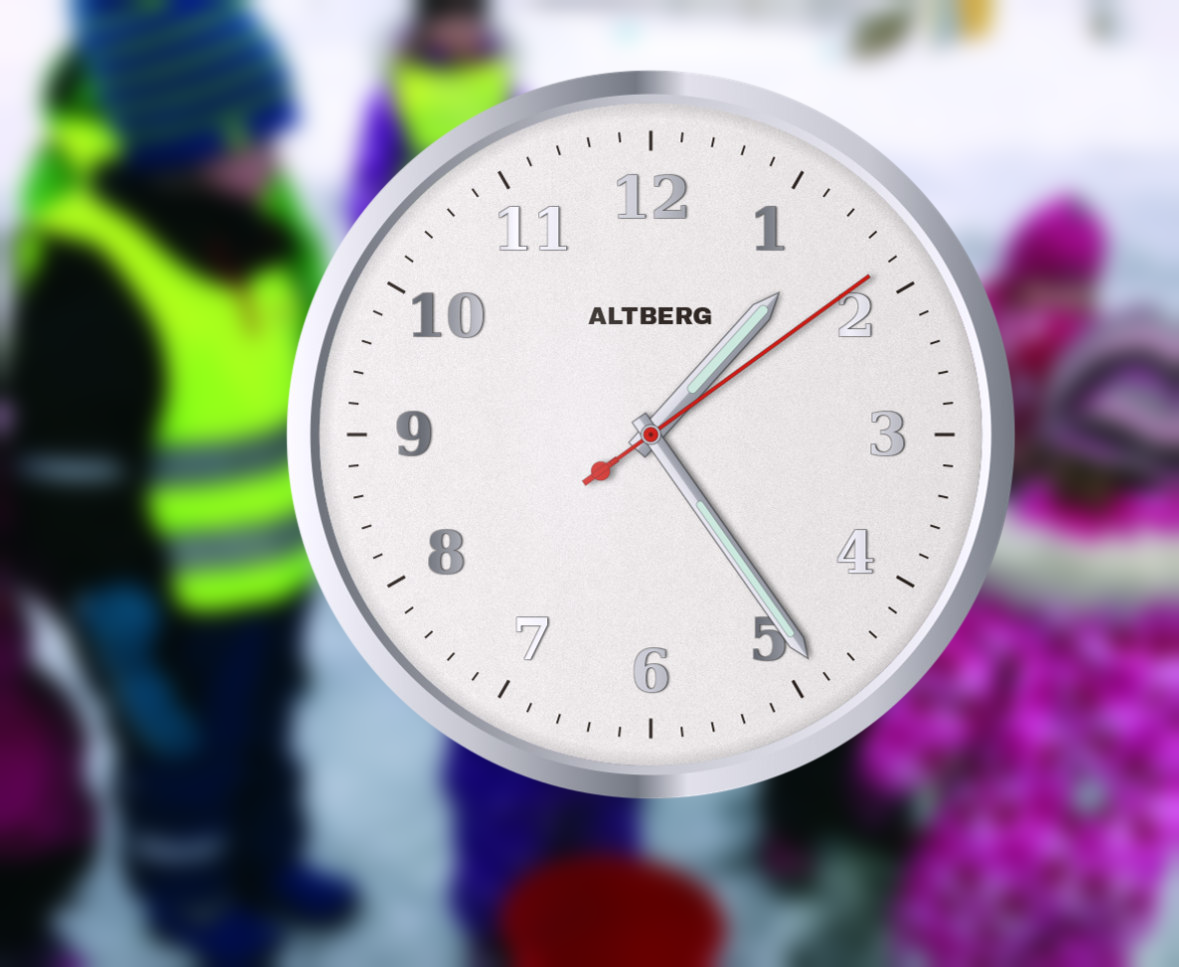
1:24:09
